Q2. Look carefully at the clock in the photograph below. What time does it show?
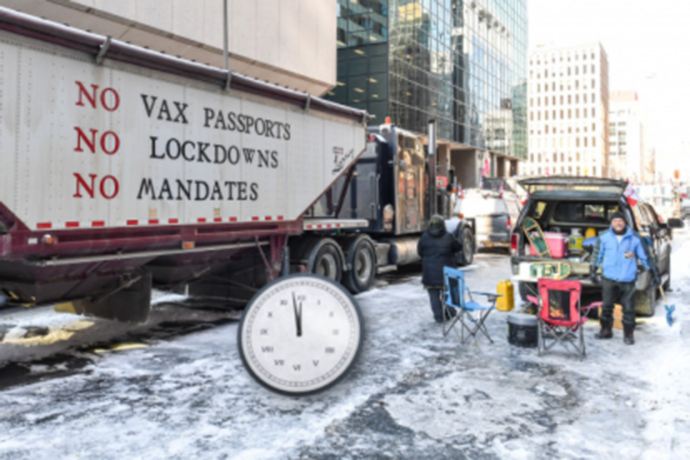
11:58
